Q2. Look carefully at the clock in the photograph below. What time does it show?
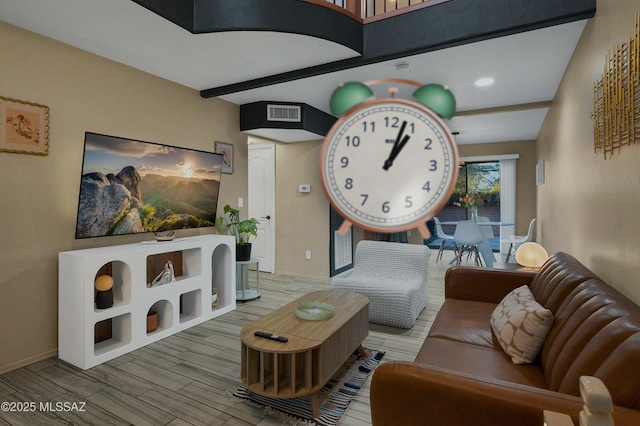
1:03
